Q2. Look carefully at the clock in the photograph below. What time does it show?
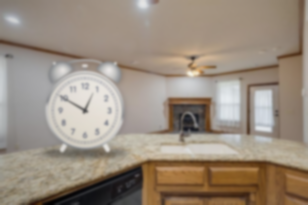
12:50
